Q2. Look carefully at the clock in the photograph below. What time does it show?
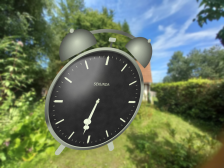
6:32
